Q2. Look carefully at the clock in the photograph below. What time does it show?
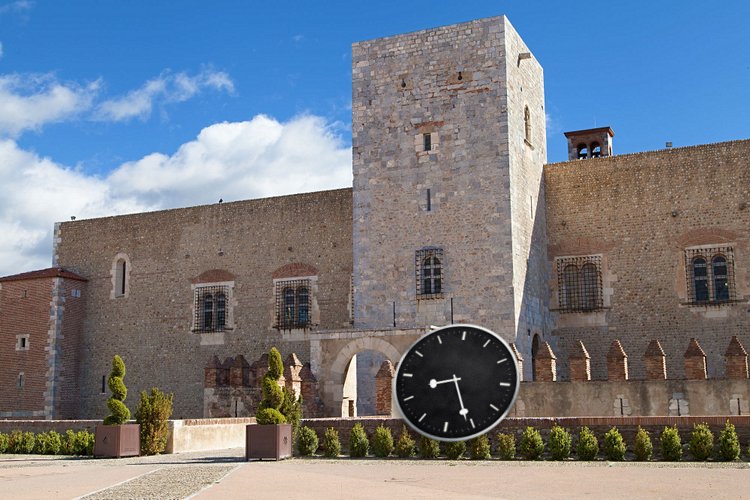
8:26
